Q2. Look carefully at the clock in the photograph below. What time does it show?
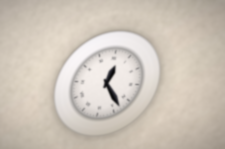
12:23
